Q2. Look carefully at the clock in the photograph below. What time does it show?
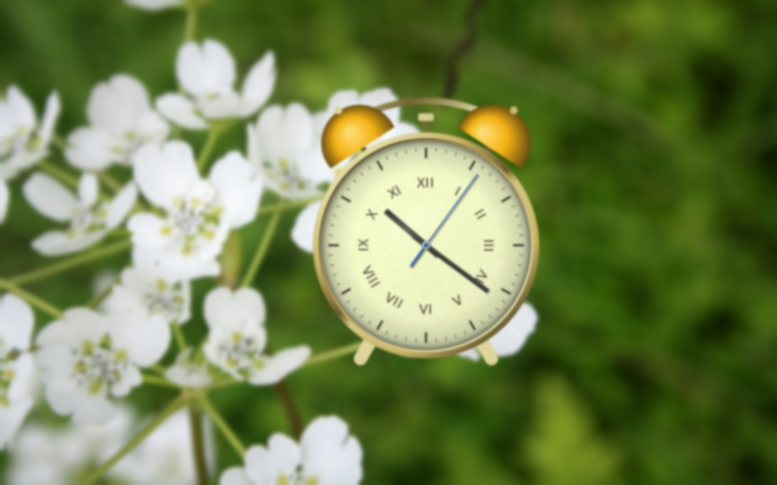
10:21:06
